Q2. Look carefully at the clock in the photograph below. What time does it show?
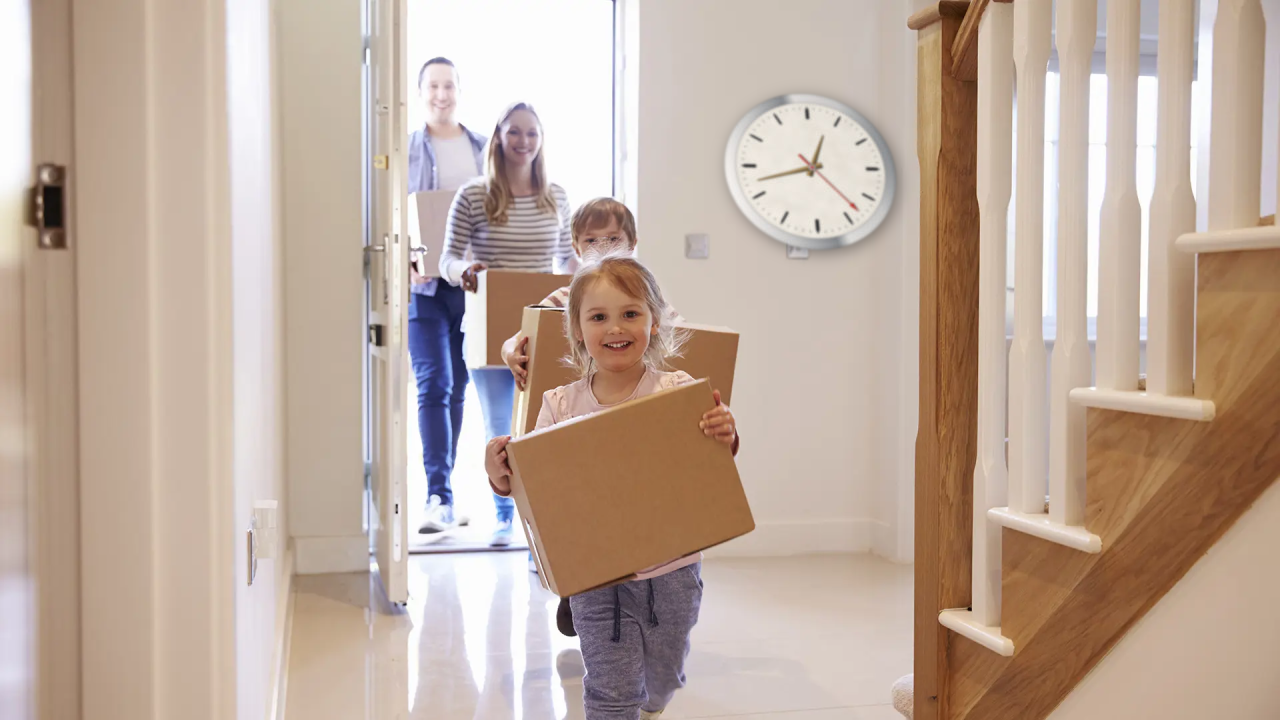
12:42:23
